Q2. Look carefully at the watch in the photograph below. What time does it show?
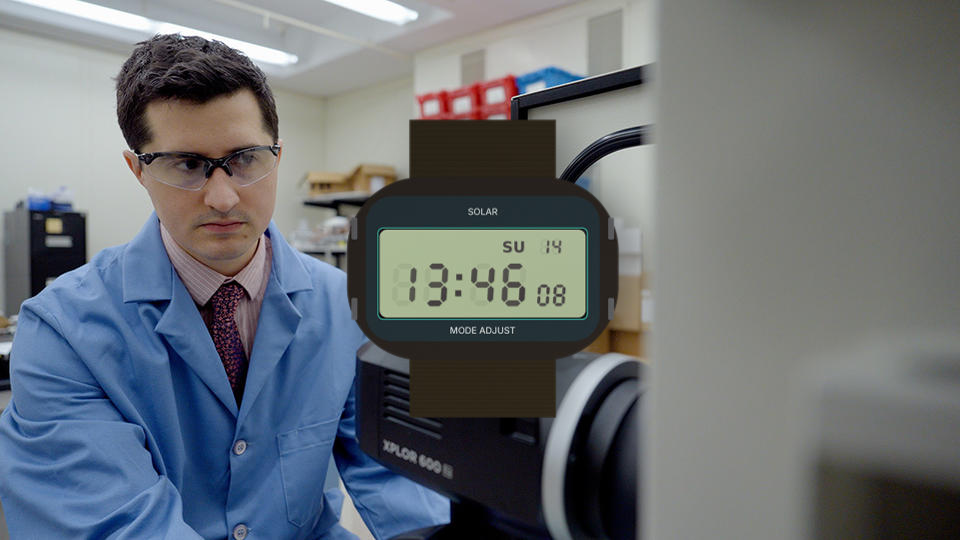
13:46:08
